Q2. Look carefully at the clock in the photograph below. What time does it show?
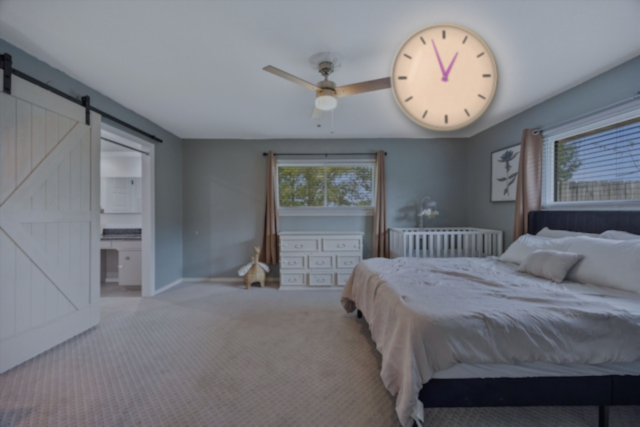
12:57
